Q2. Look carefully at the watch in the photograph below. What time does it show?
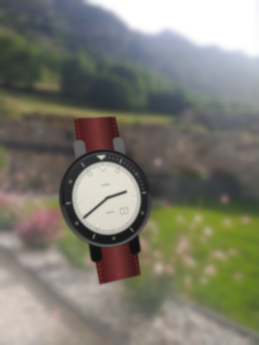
2:40
